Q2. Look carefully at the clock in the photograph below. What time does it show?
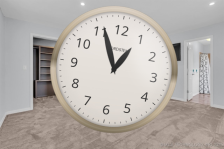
12:56
